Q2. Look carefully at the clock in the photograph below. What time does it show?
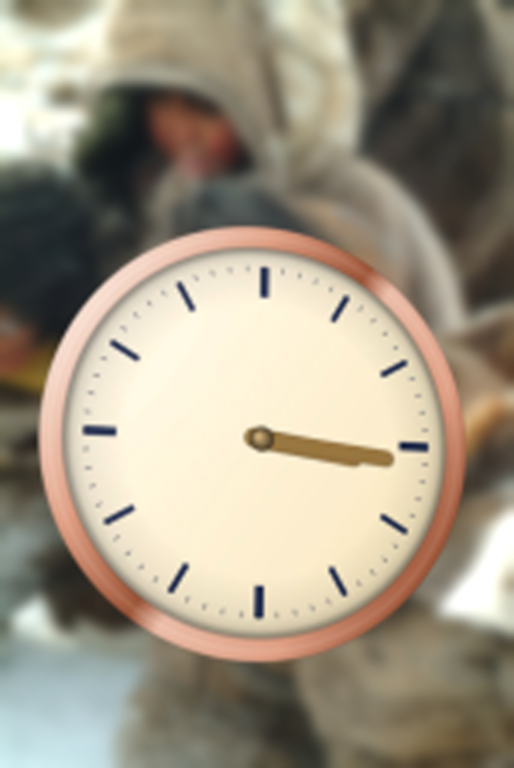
3:16
